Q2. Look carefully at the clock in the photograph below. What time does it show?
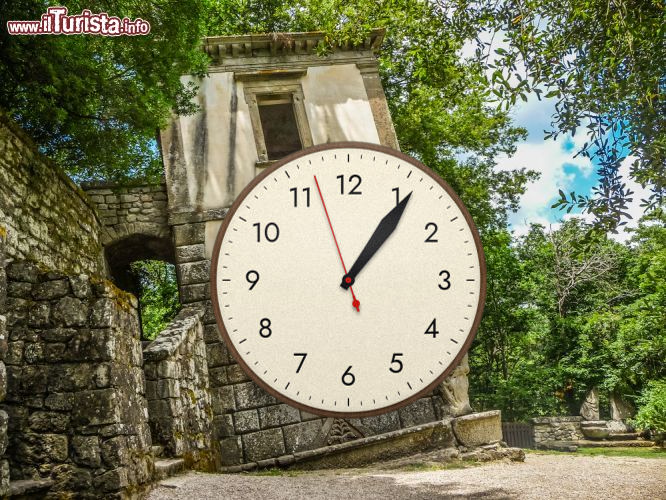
1:05:57
